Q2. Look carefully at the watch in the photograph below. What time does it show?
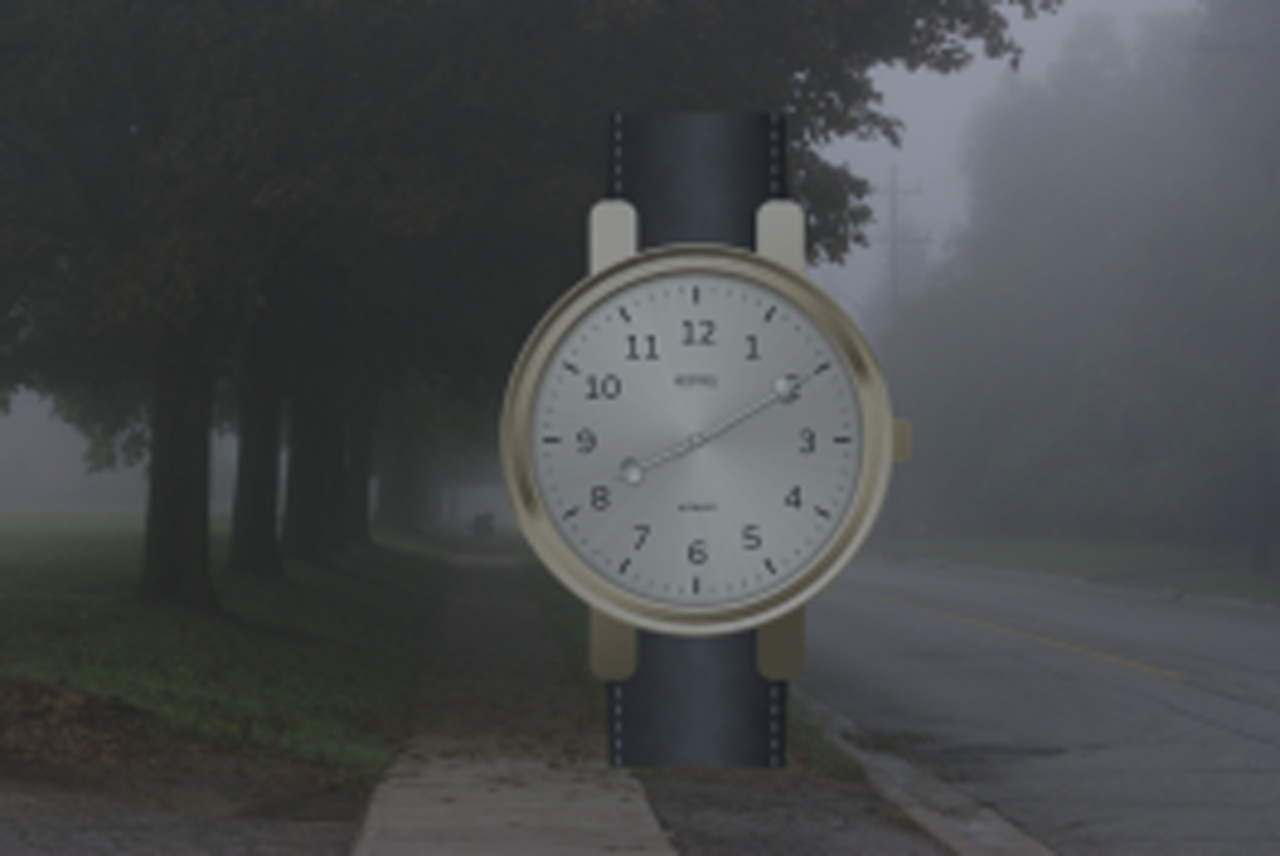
8:10
